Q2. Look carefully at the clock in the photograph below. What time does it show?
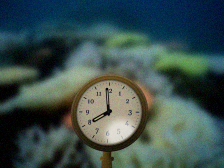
7:59
